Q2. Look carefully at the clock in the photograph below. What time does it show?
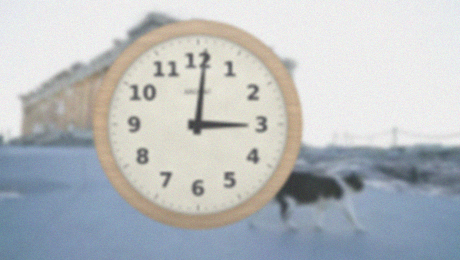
3:01
